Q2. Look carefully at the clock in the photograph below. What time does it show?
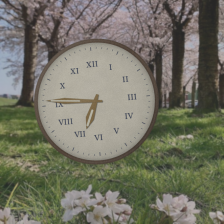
6:46
